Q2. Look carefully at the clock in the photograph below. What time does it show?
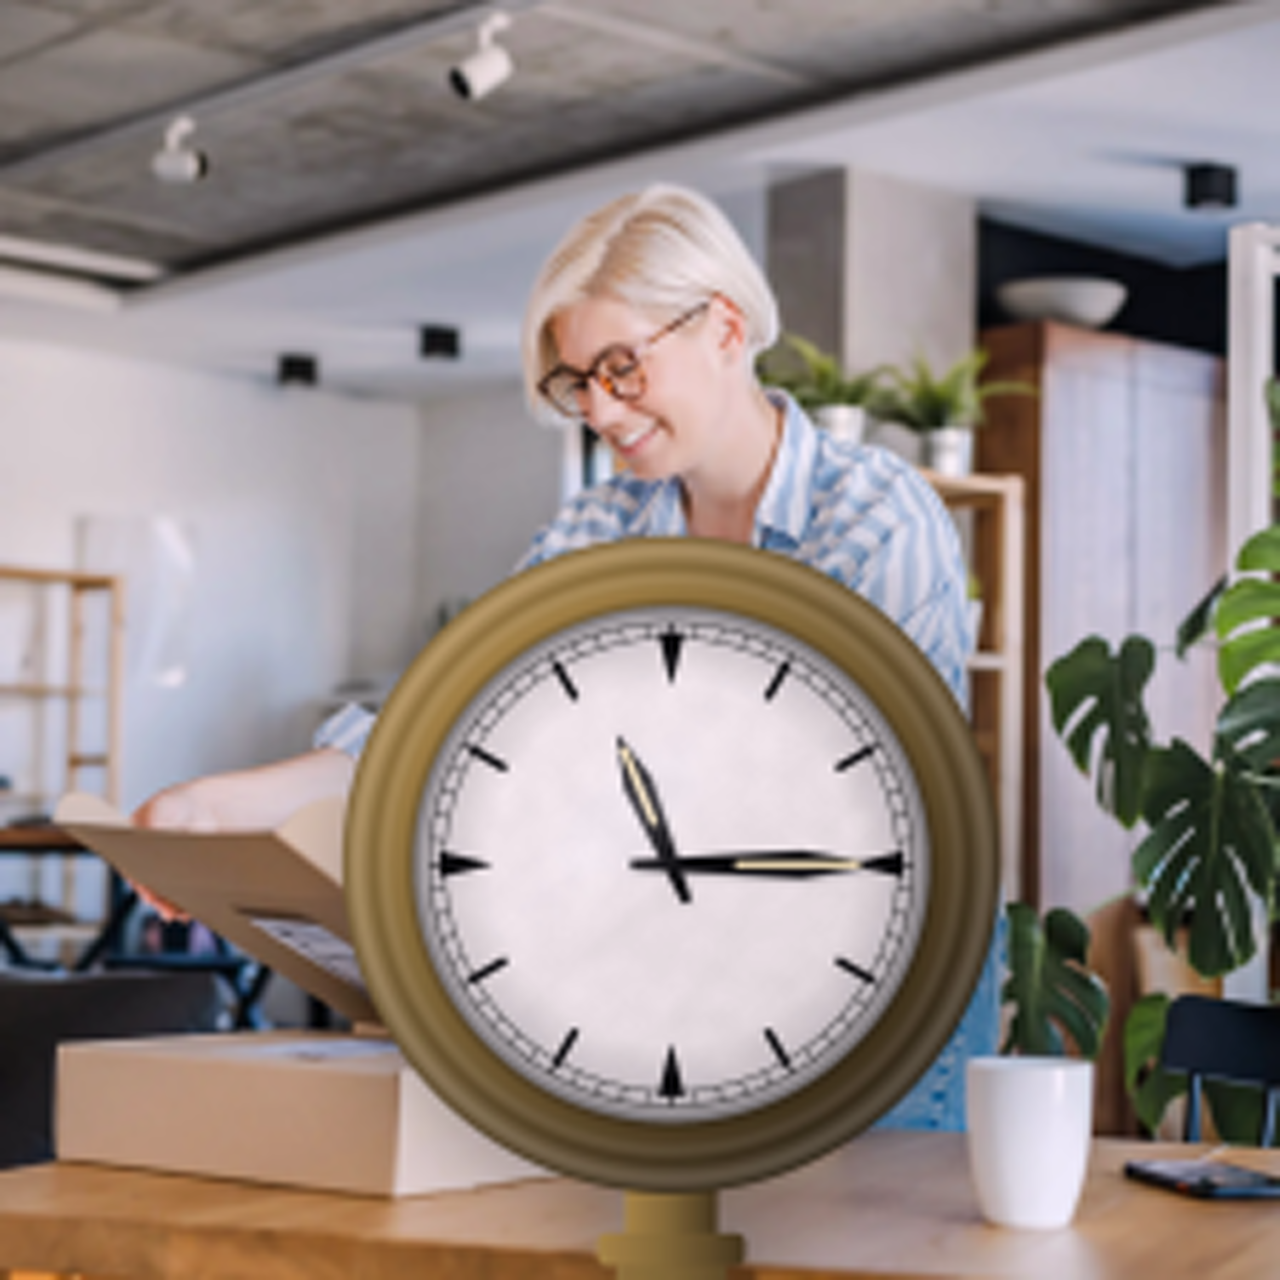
11:15
